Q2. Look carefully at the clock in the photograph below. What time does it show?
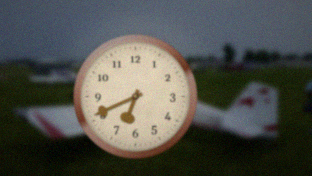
6:41
